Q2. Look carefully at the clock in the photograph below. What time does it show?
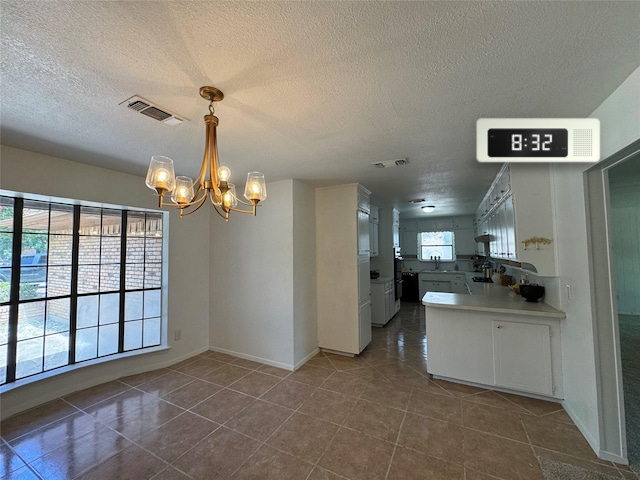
8:32
